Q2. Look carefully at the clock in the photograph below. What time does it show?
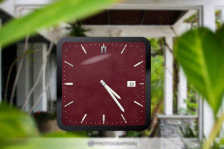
4:24
